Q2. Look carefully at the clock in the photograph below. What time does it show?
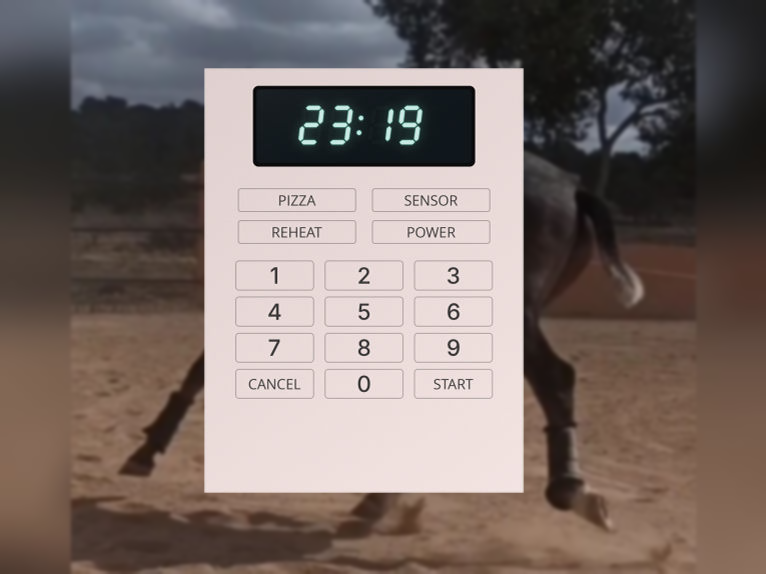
23:19
